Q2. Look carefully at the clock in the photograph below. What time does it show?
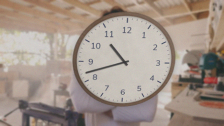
10:42
